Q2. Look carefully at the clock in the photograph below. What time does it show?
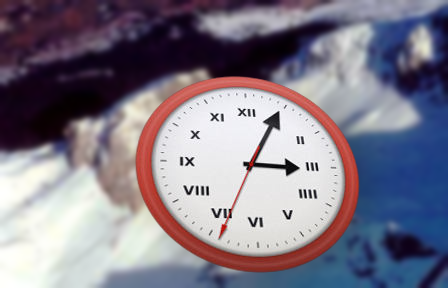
3:04:34
